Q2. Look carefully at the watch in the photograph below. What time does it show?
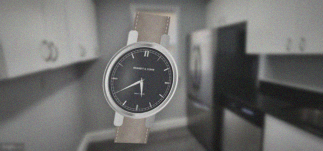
5:40
